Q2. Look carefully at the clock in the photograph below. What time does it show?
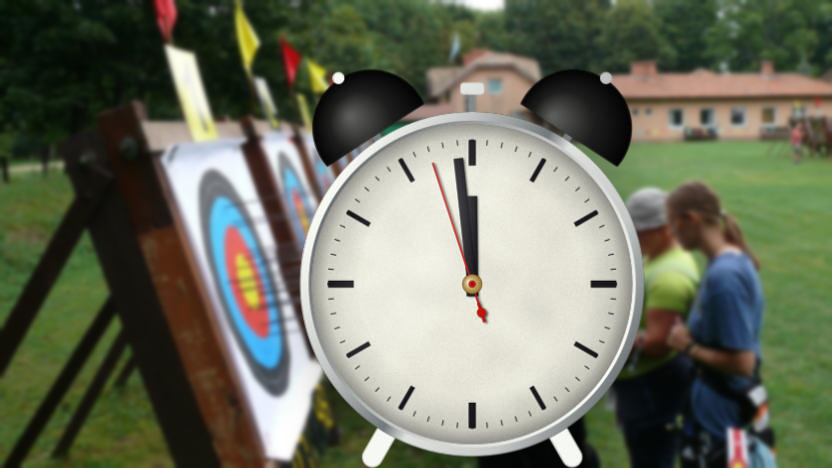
11:58:57
